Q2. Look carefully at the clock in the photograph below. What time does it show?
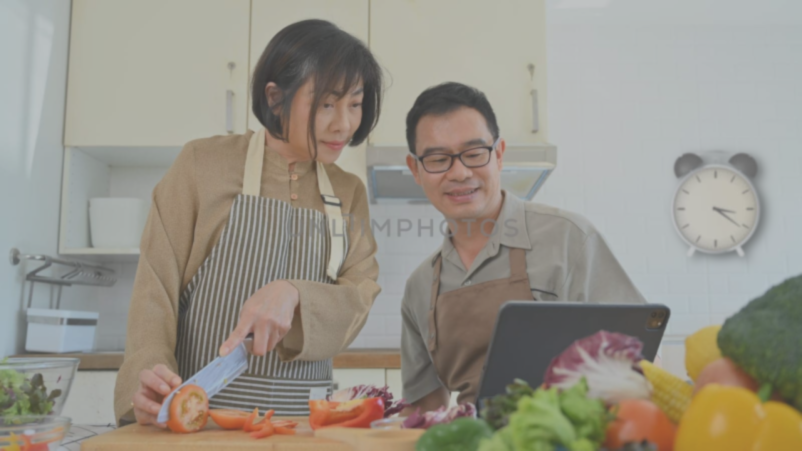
3:21
